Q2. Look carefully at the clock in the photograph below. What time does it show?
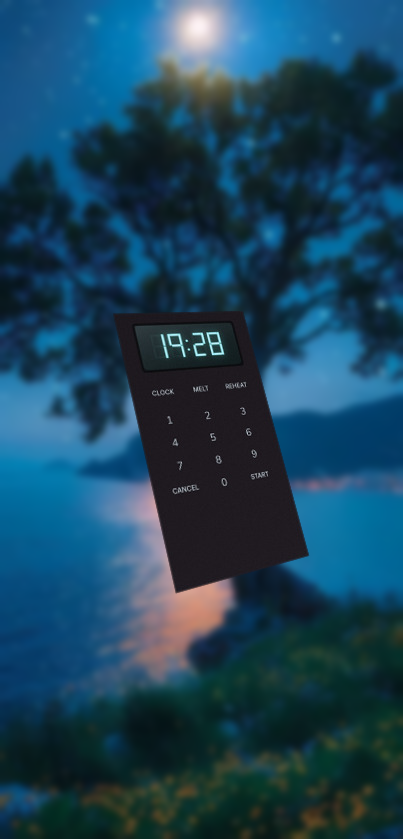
19:28
